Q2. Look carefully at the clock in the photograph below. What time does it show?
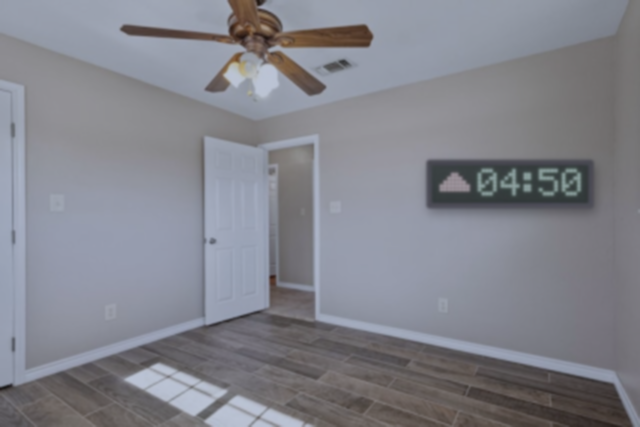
4:50
